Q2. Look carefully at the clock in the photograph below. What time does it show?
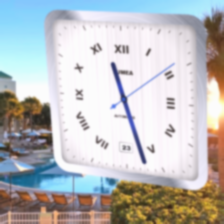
11:27:09
